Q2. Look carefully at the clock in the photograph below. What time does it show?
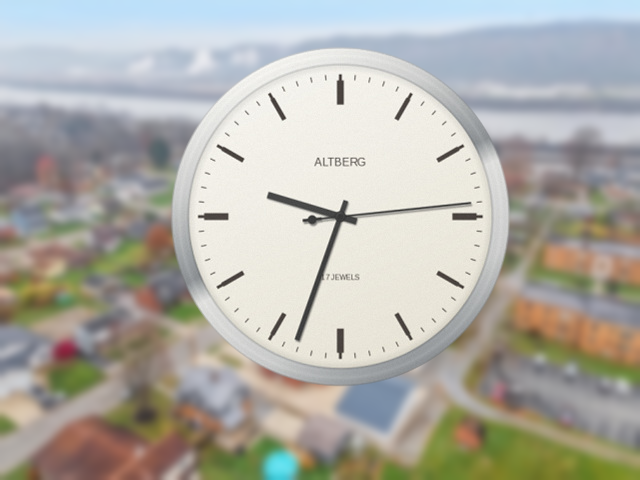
9:33:14
